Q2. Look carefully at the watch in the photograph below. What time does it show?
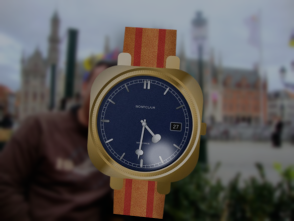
4:31
